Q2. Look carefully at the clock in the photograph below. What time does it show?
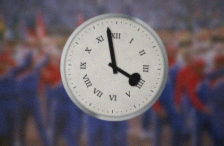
3:58
